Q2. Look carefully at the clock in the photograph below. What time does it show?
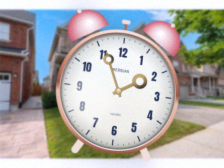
1:56
